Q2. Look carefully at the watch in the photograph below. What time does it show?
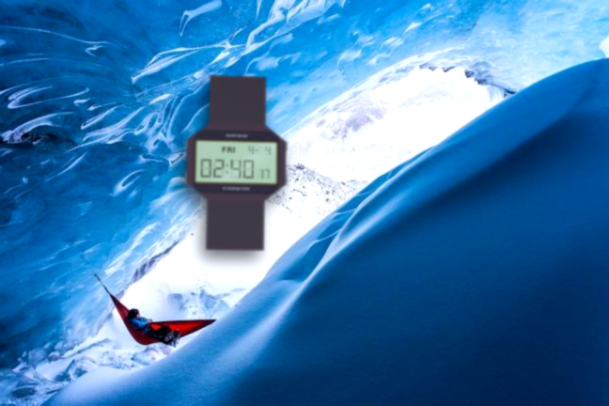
2:40
